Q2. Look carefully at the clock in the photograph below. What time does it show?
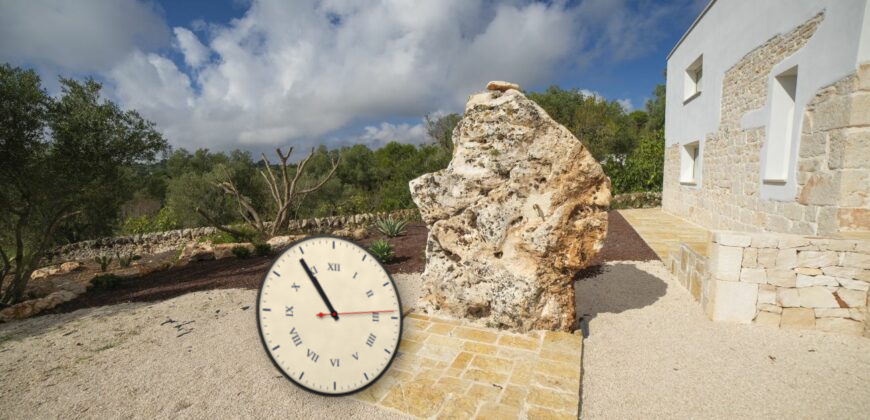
10:54:14
